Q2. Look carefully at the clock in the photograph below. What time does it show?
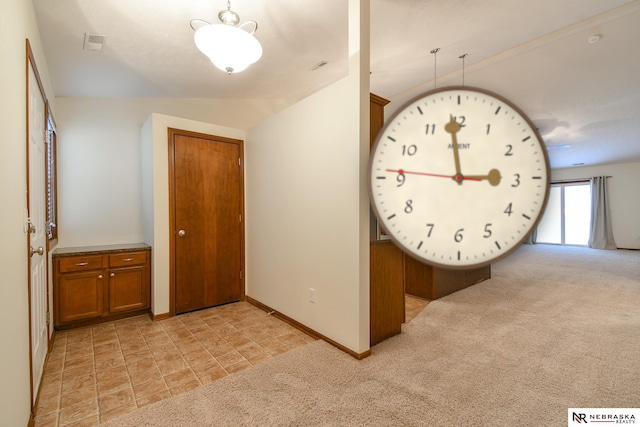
2:58:46
